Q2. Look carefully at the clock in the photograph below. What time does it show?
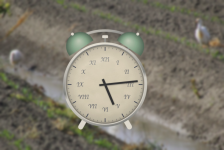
5:14
